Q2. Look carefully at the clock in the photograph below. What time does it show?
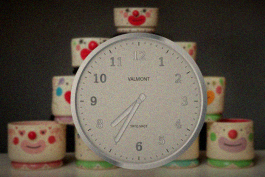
7:35
